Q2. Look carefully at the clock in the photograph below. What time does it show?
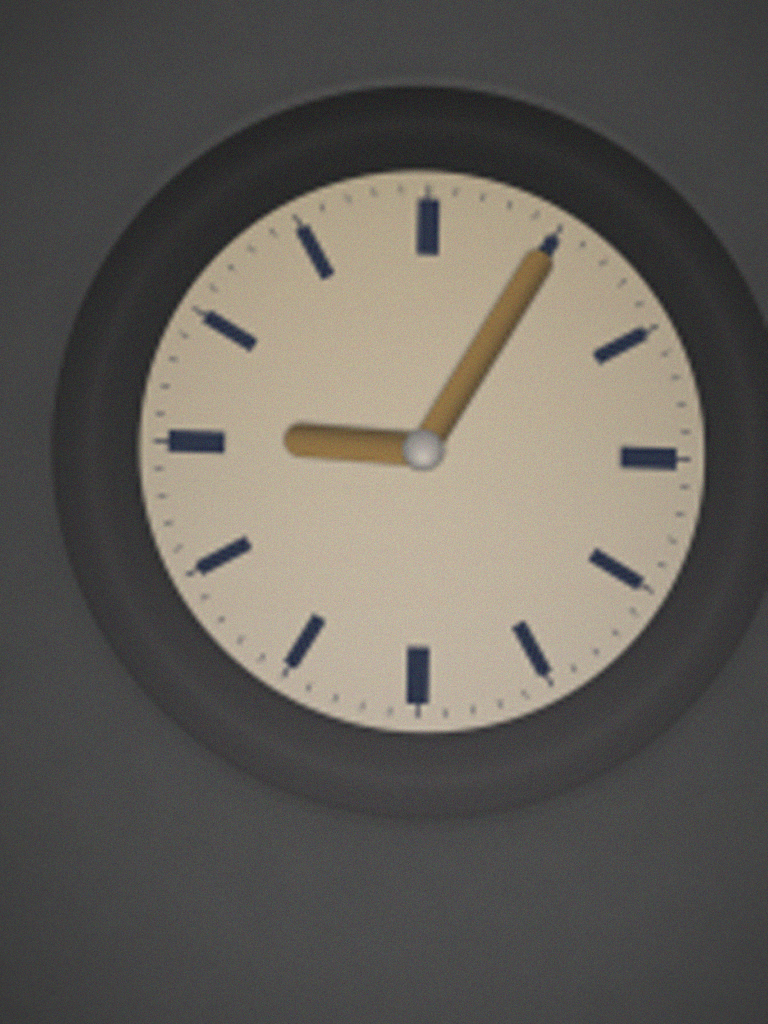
9:05
